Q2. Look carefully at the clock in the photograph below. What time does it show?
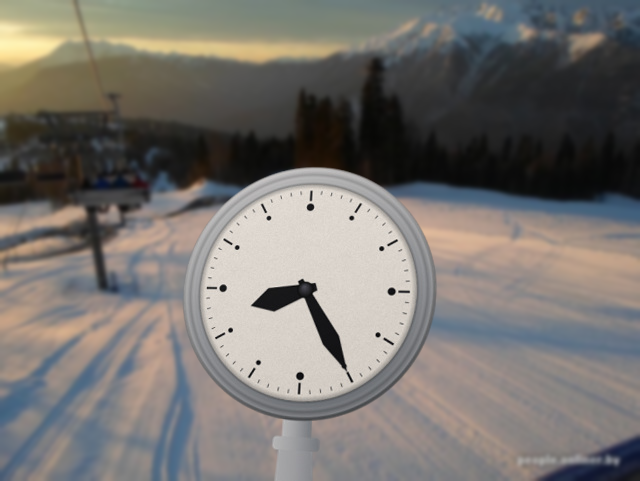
8:25
